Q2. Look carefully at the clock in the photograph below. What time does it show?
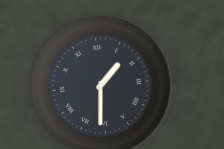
1:31
